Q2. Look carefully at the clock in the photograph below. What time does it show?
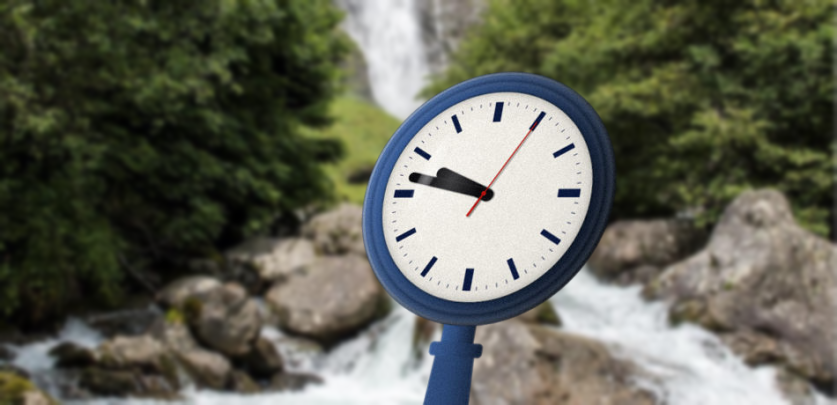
9:47:05
